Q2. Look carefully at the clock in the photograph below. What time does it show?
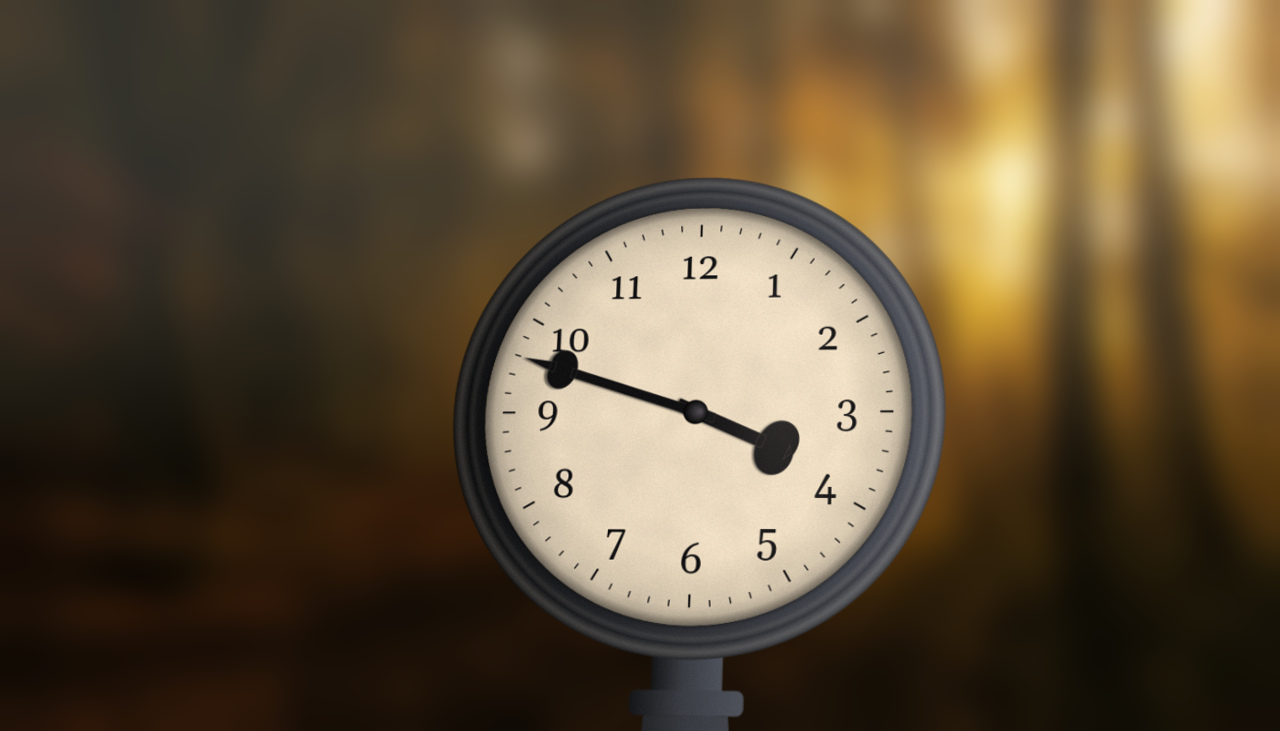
3:48
